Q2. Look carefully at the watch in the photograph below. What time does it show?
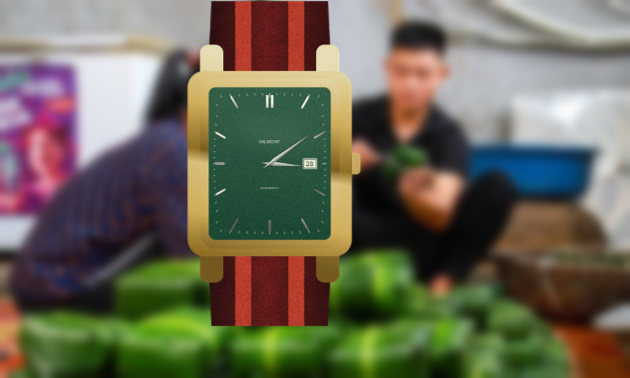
3:09
